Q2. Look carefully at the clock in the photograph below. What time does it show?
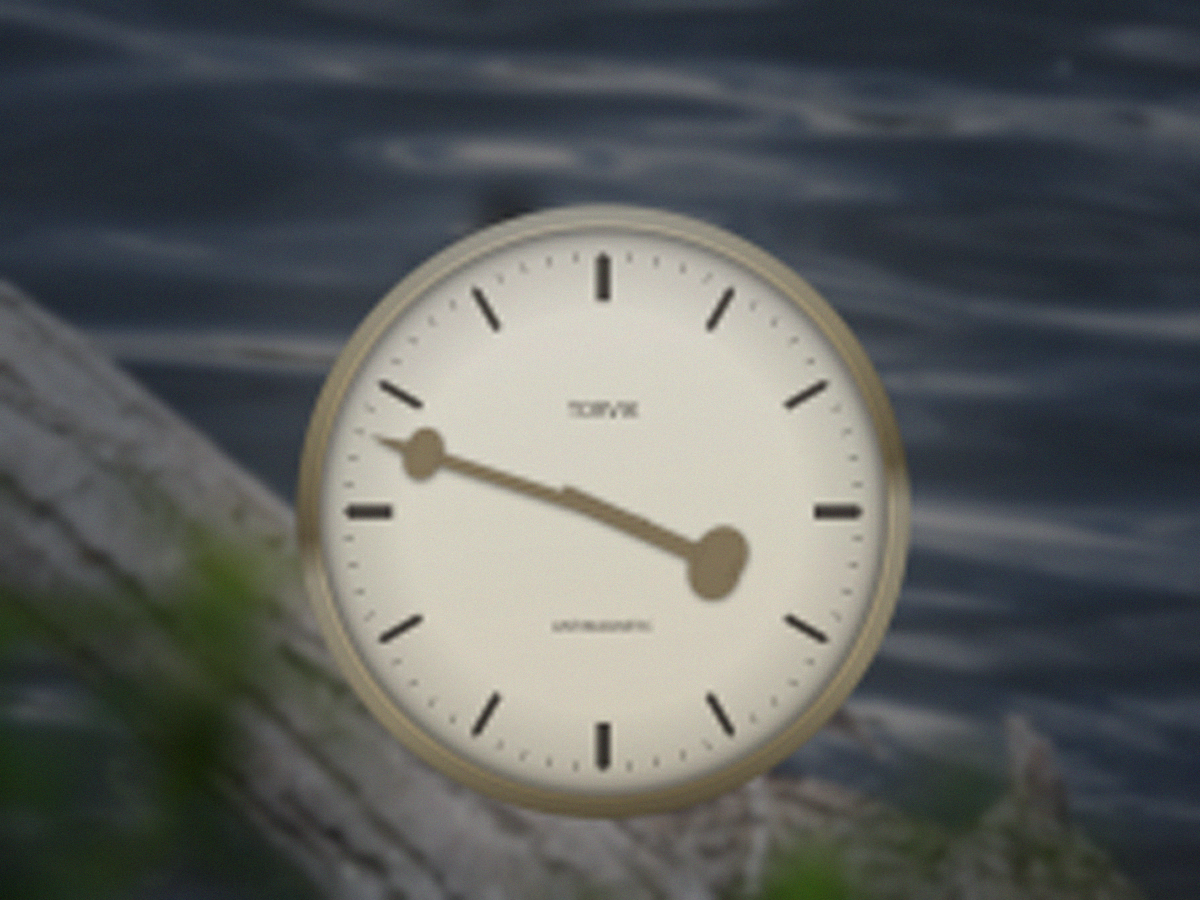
3:48
